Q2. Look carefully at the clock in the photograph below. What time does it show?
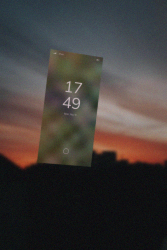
17:49
